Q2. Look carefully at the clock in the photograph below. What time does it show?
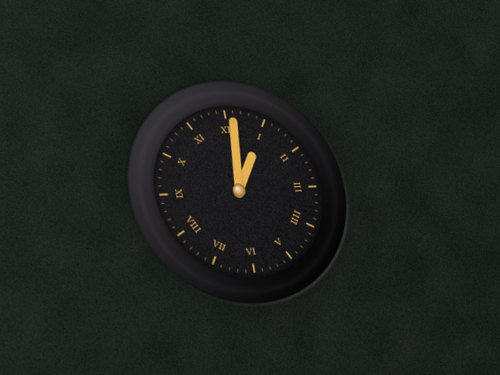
1:01
